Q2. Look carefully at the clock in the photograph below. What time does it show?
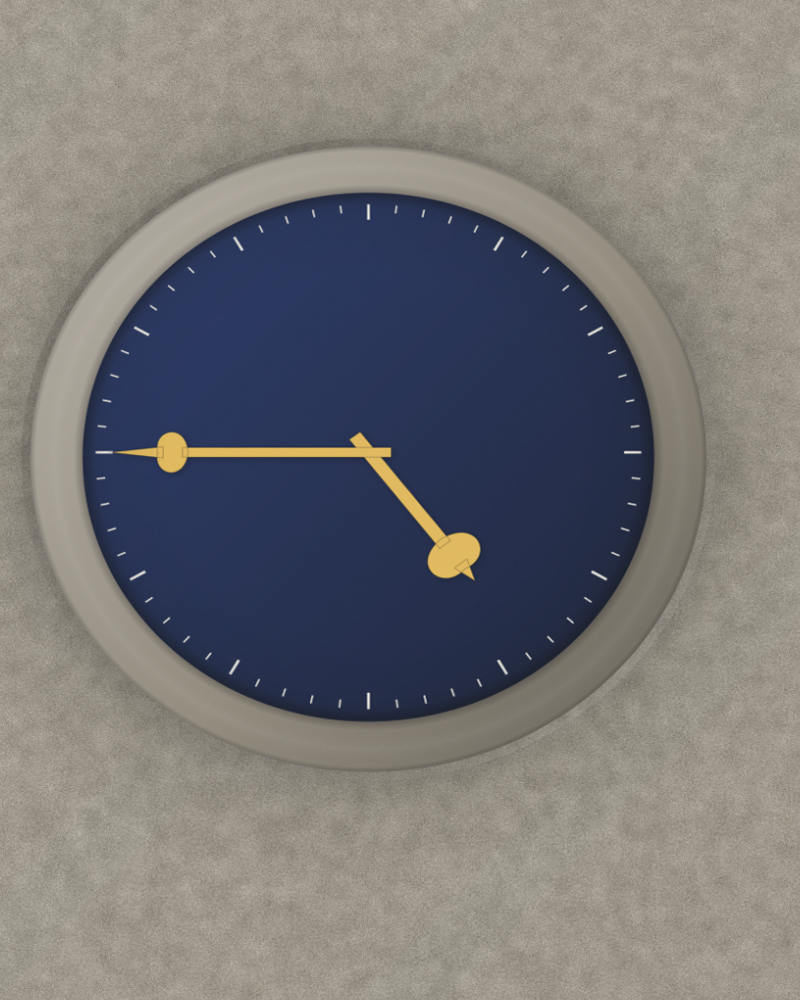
4:45
